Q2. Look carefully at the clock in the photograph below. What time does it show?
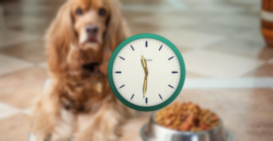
11:31
